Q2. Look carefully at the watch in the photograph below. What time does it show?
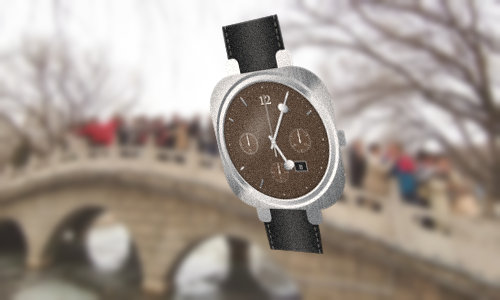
5:05
